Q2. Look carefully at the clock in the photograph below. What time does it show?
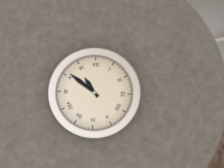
10:51
